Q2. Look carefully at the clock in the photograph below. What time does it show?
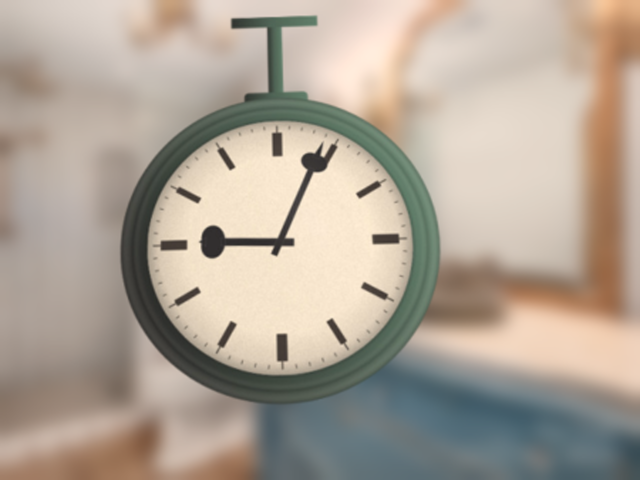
9:04
